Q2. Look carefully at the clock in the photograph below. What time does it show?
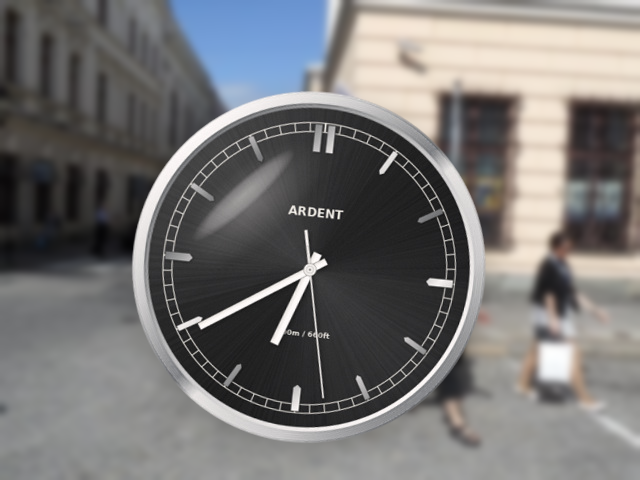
6:39:28
